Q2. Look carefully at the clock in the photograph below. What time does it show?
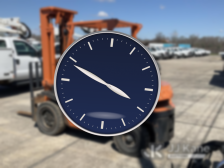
3:49
